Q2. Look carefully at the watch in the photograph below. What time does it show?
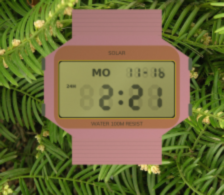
2:21
